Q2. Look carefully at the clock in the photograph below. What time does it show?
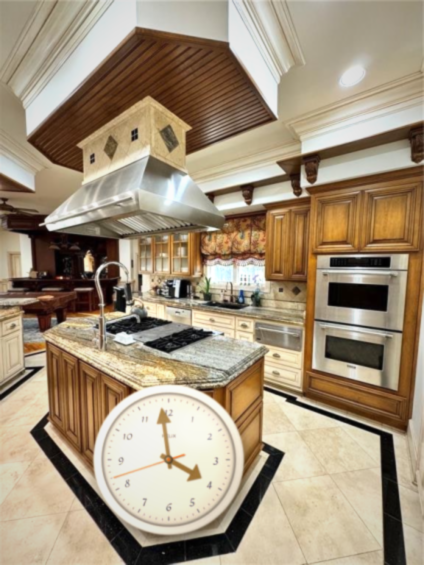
3:58:42
